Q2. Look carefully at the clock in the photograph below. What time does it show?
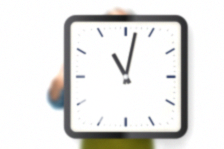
11:02
